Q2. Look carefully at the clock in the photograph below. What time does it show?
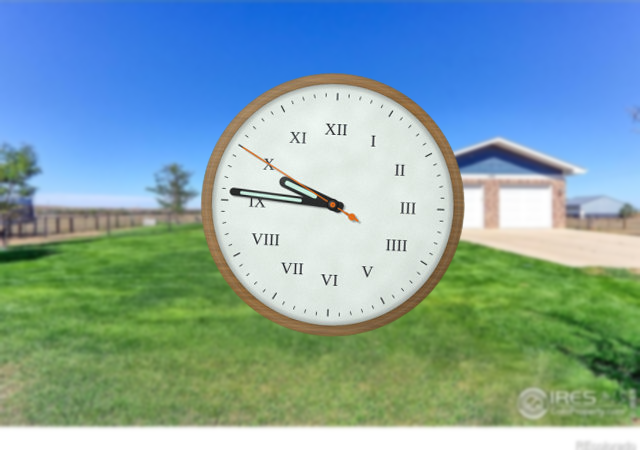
9:45:50
